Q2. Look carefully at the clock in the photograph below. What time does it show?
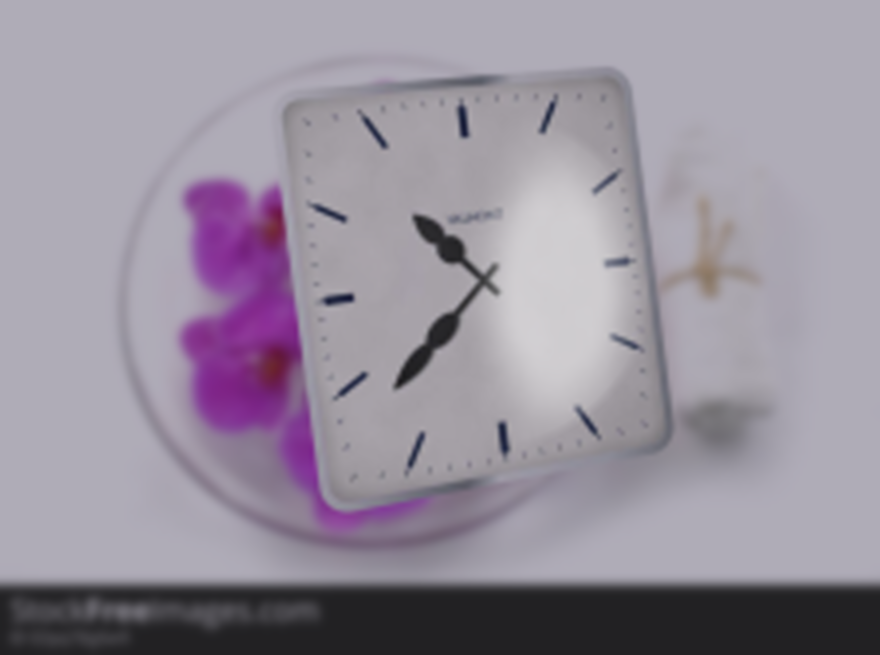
10:38
